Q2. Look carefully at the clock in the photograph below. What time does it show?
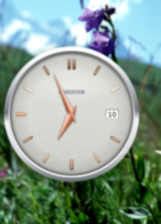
6:56
